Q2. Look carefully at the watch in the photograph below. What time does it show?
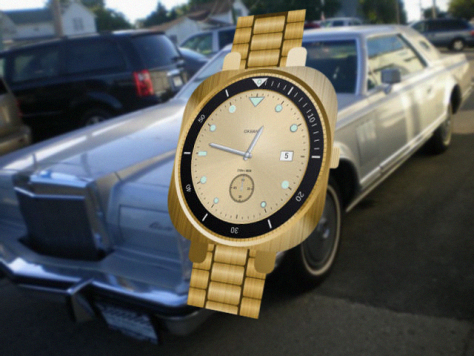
12:47
